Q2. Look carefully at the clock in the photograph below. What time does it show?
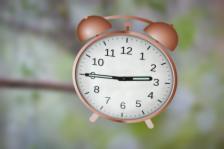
2:45
